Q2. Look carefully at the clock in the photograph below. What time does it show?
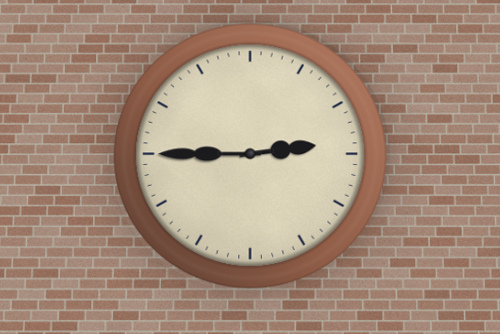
2:45
